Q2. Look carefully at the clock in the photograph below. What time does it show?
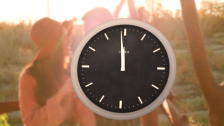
11:59
